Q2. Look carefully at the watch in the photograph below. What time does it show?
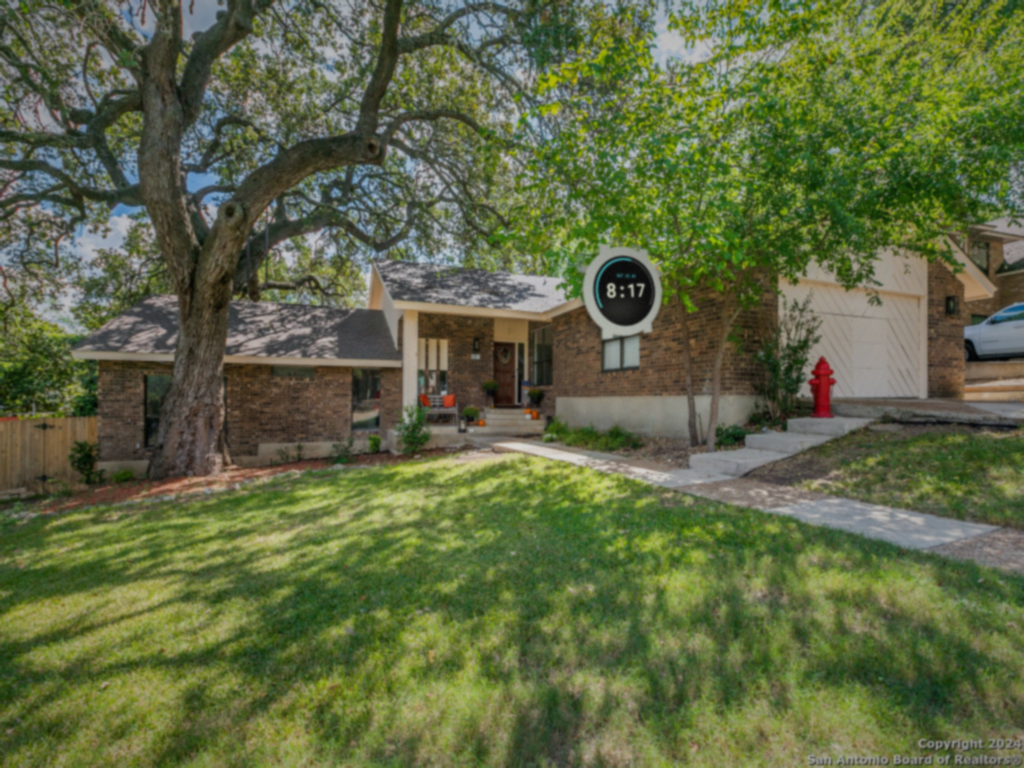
8:17
